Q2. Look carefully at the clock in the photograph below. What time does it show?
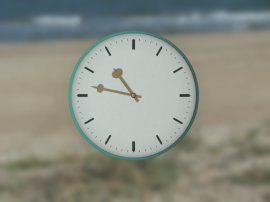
10:47
